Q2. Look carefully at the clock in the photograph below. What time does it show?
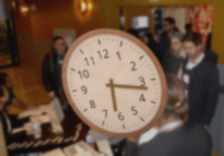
6:17
